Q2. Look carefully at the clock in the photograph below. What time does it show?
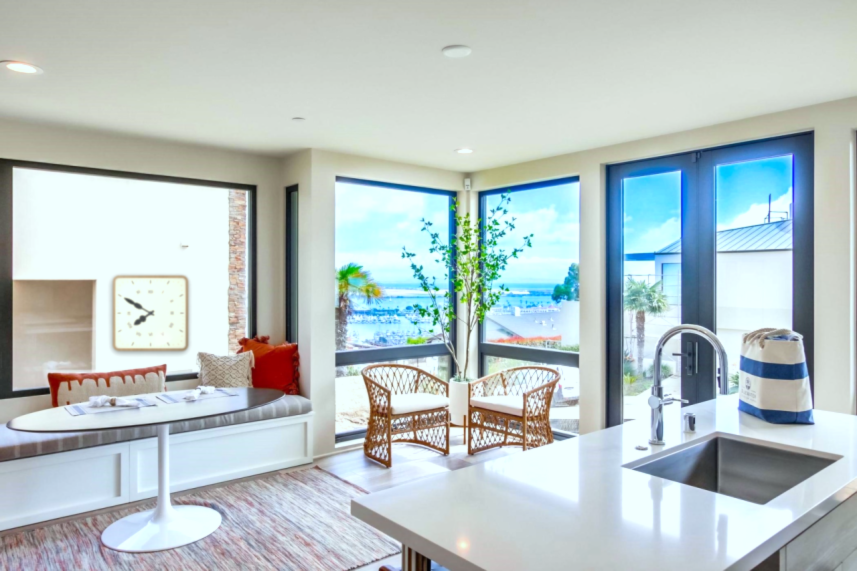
7:50
